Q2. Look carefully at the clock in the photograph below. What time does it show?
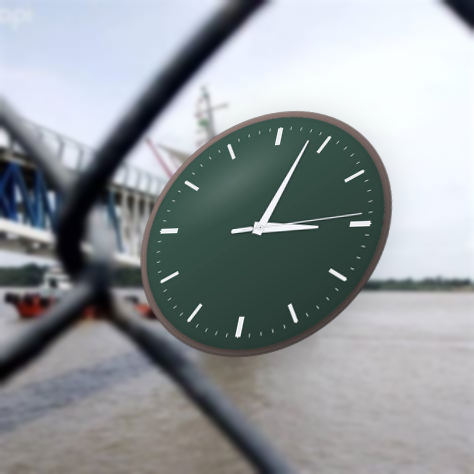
3:03:14
